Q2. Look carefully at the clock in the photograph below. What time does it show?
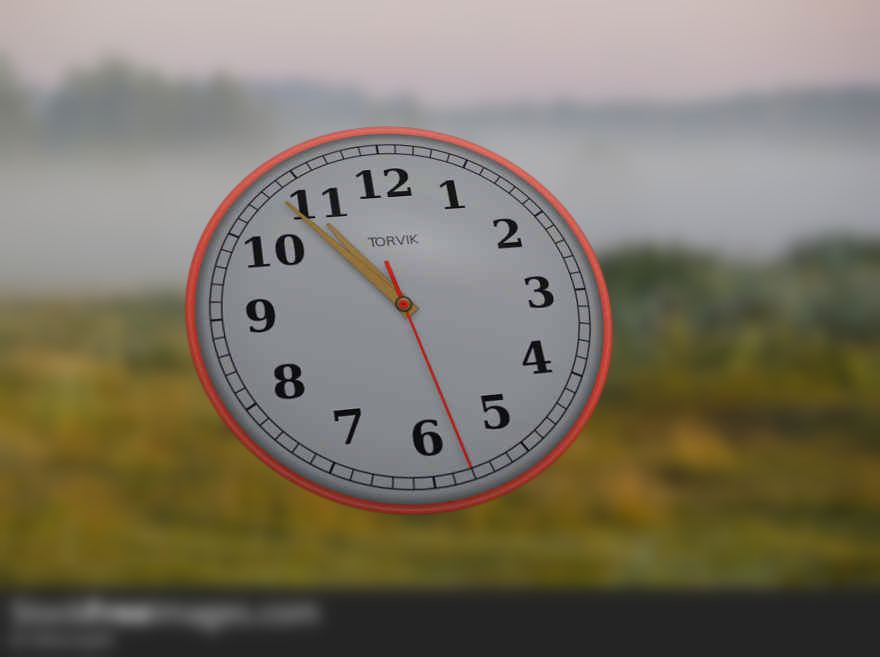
10:53:28
